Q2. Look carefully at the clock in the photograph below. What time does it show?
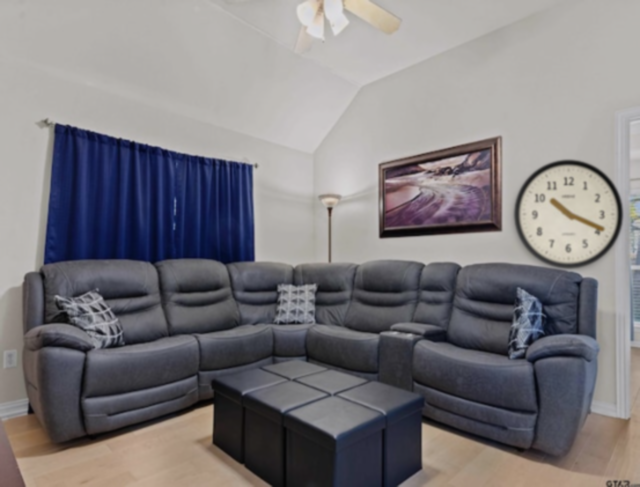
10:19
